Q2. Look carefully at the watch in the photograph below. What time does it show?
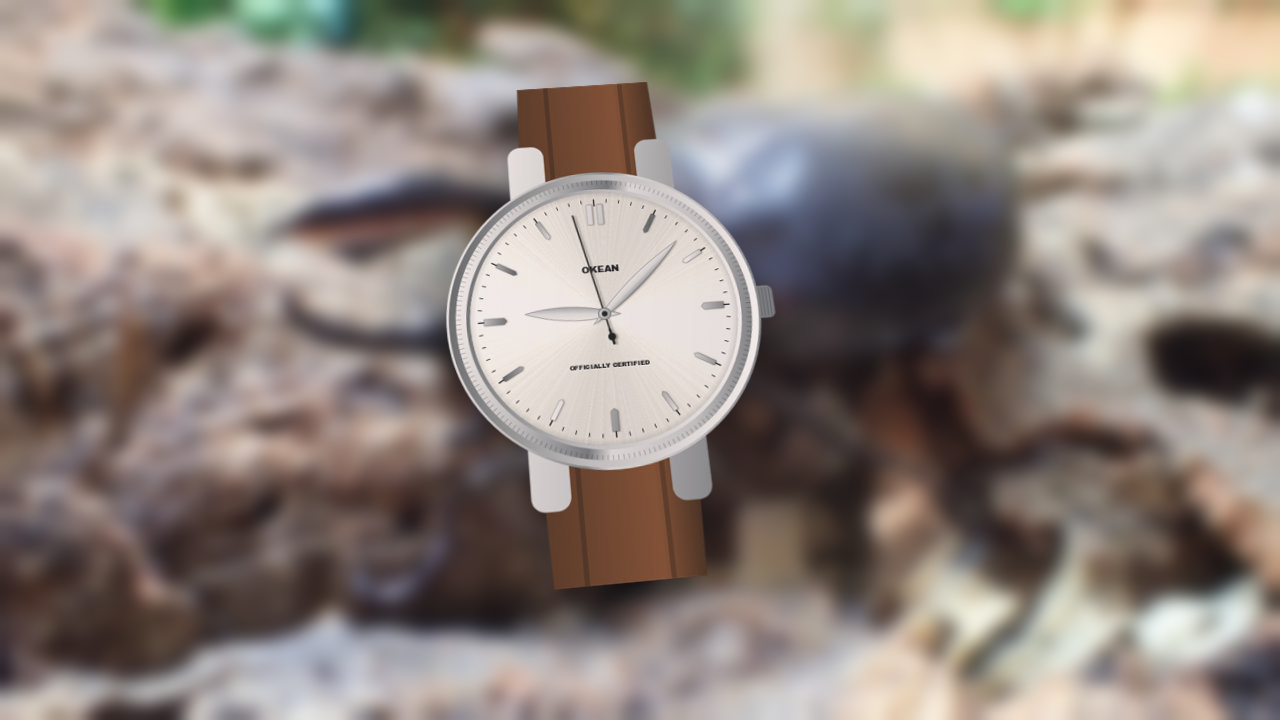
9:07:58
